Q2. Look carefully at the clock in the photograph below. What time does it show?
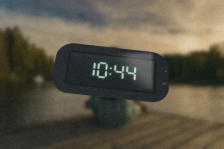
10:44
